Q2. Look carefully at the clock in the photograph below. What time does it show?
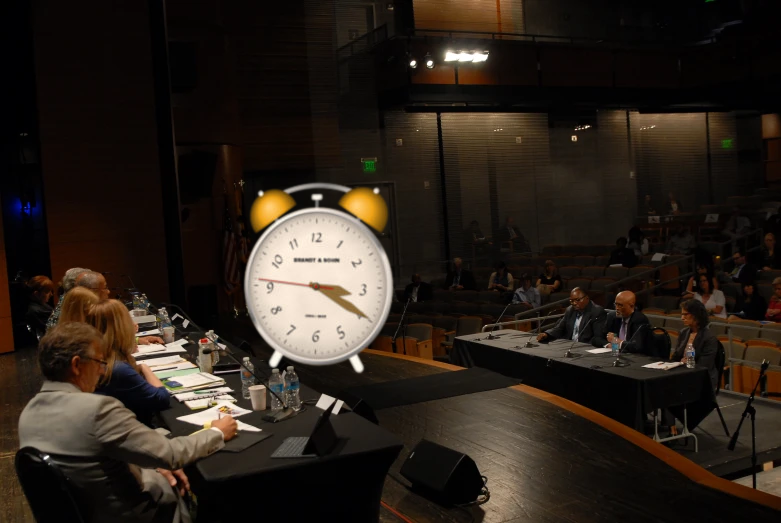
3:19:46
